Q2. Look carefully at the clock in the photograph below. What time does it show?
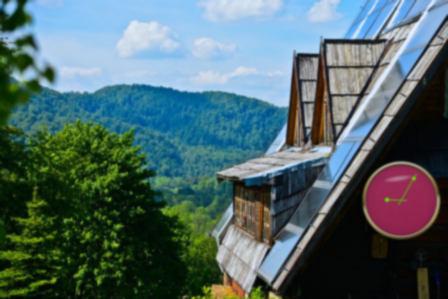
9:05
